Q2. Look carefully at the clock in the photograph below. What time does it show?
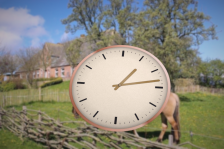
1:13
